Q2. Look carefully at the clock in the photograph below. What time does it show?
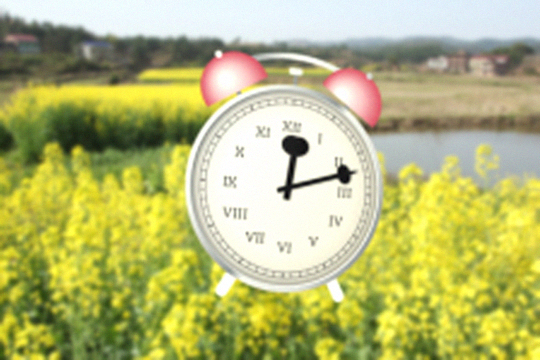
12:12
